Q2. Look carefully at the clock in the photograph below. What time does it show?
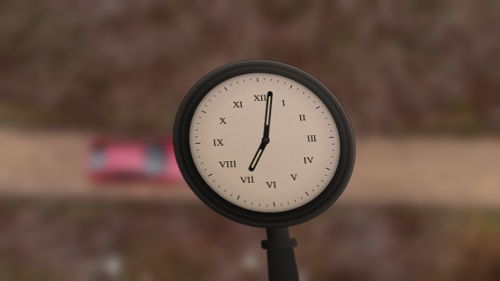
7:02
